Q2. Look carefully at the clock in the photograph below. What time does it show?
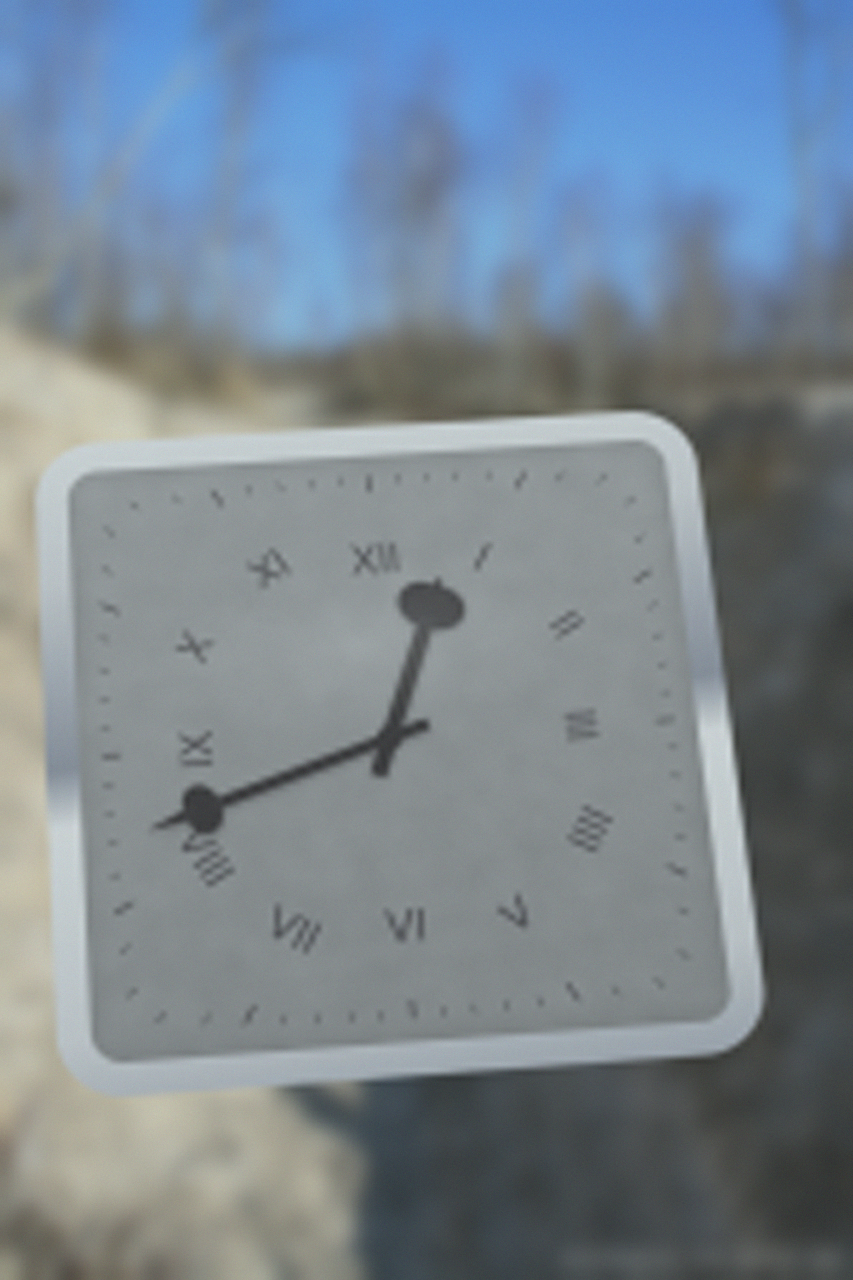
12:42
